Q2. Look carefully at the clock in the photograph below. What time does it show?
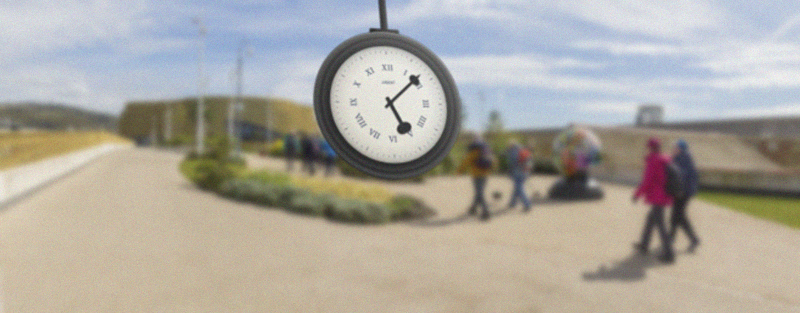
5:08
